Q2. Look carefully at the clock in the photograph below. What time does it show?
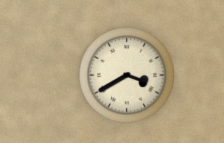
3:40
